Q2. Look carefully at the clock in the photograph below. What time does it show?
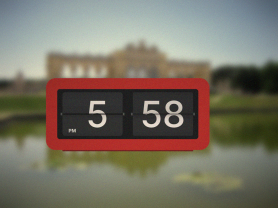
5:58
